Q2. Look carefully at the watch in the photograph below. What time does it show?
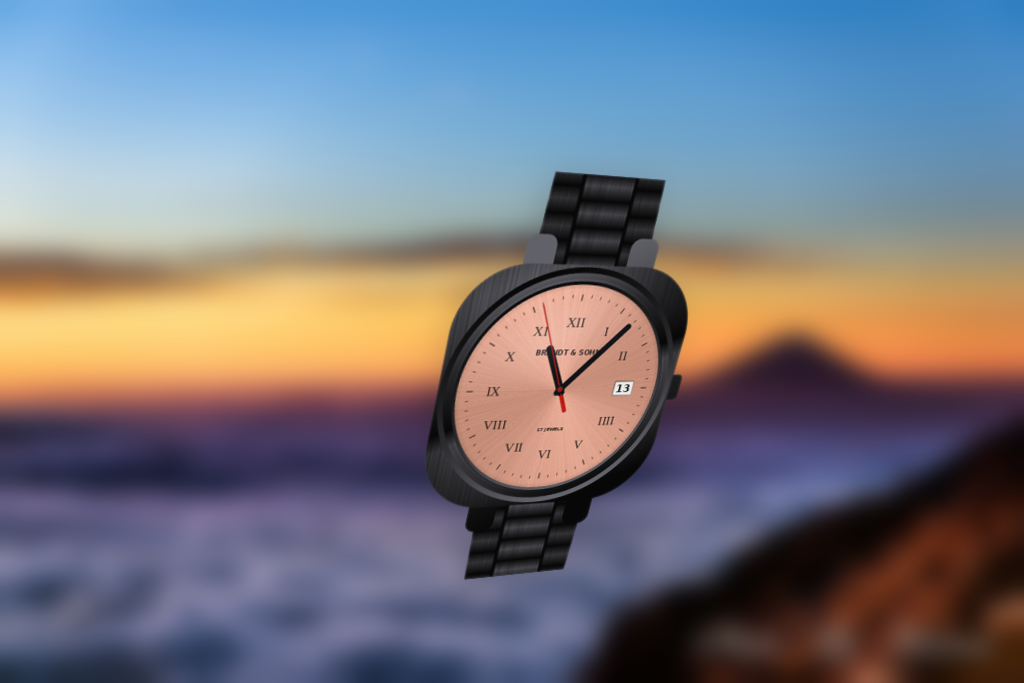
11:06:56
